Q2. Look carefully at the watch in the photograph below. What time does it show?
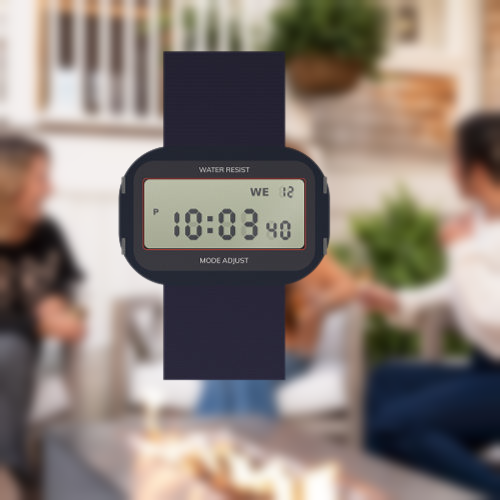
10:03:40
